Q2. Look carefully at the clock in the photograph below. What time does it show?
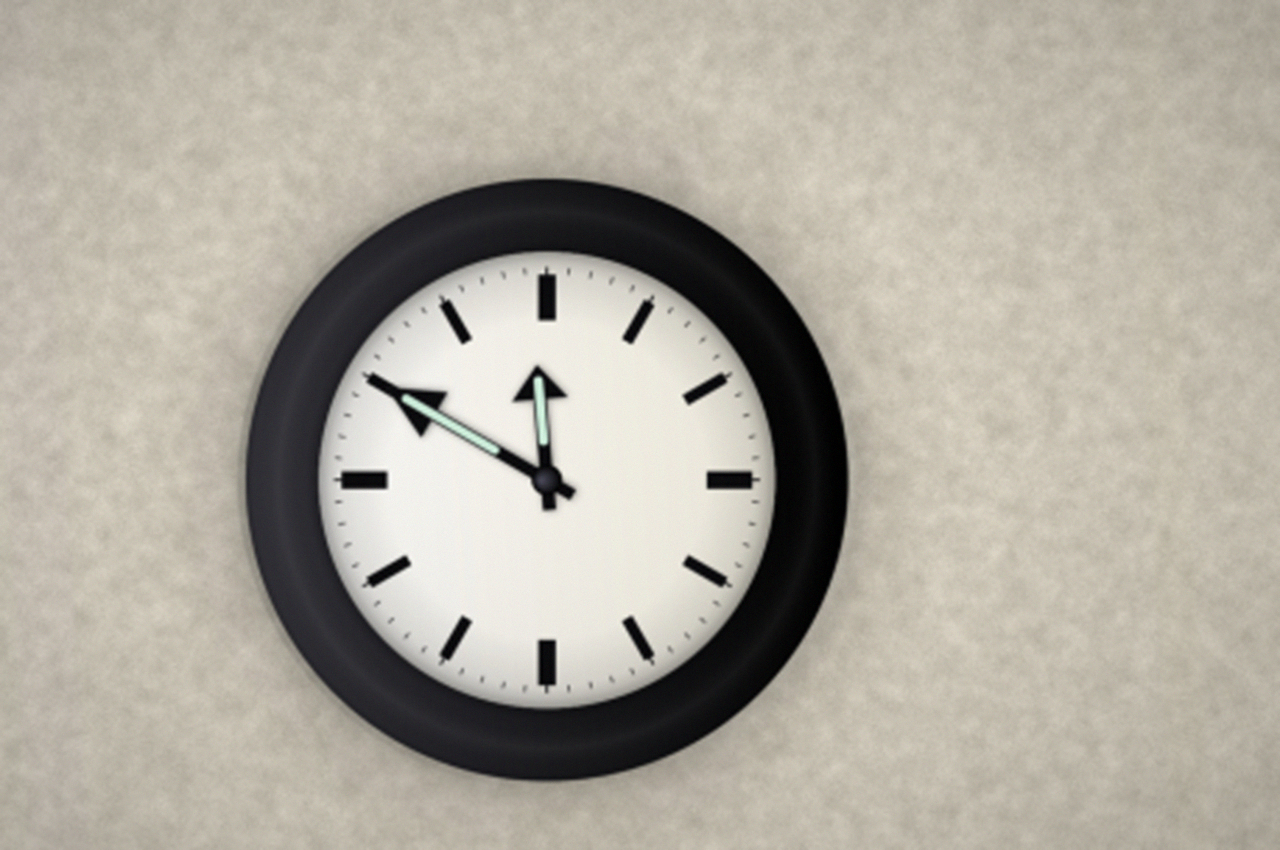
11:50
